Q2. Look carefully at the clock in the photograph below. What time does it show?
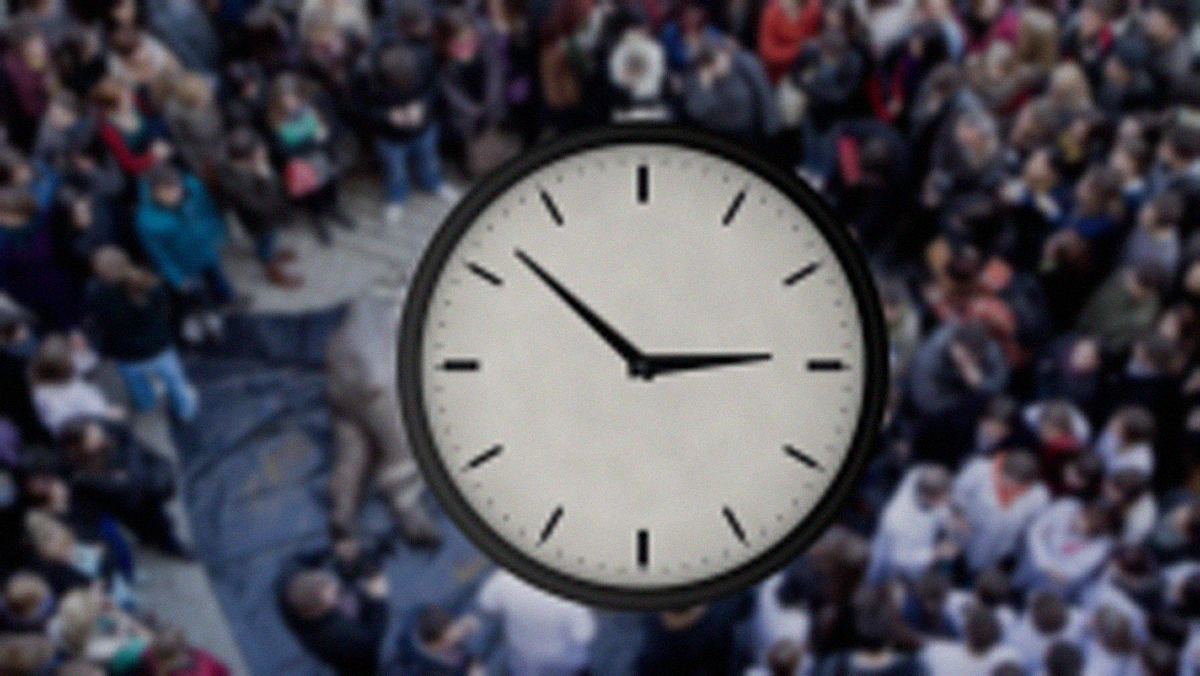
2:52
